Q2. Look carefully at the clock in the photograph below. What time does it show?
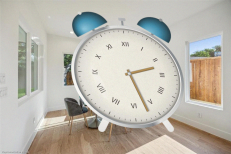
2:27
